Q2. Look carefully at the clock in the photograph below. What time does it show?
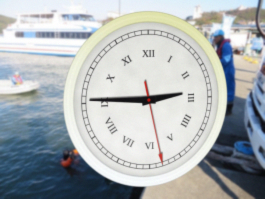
2:45:28
